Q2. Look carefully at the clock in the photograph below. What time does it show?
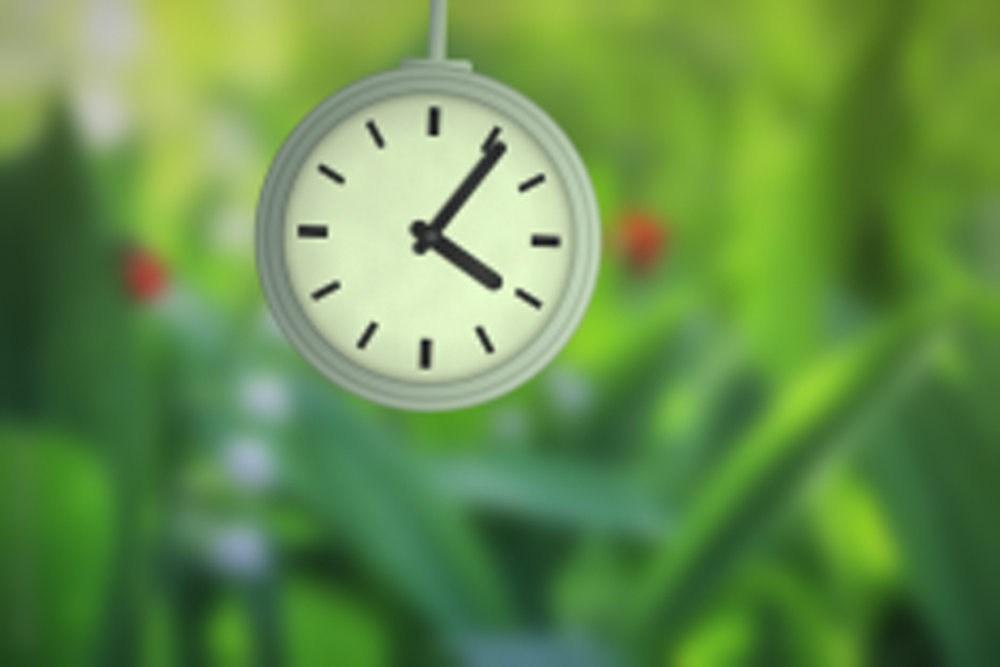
4:06
